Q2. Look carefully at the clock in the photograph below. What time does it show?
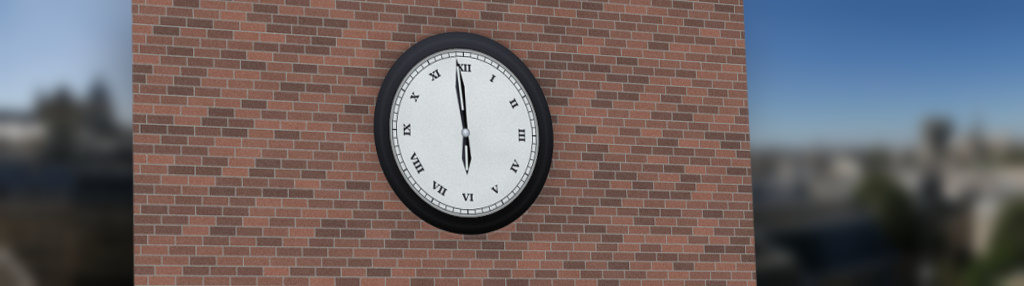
5:59
